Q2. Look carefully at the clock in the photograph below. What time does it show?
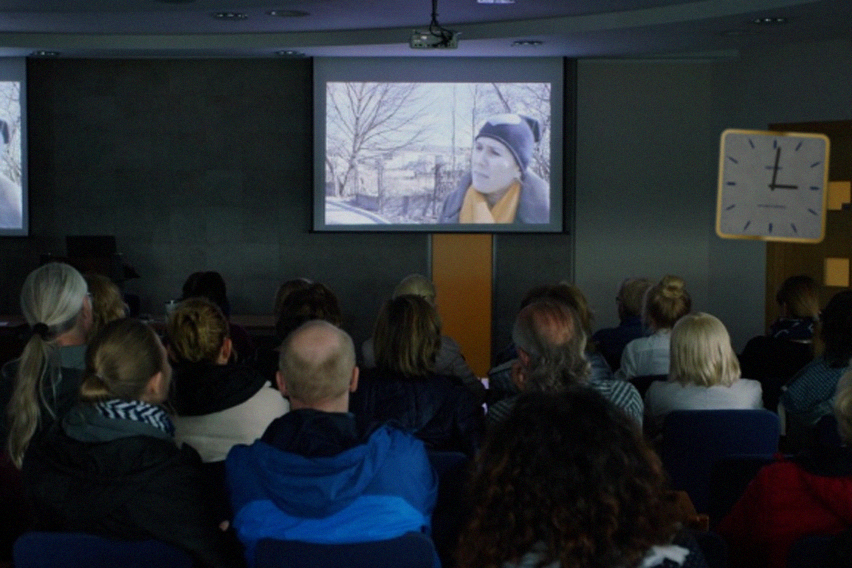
3:01
